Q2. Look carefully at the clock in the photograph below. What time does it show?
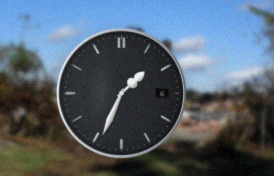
1:34
